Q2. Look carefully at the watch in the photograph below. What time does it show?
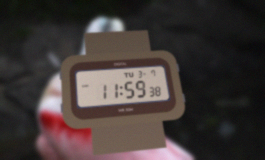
11:59:38
